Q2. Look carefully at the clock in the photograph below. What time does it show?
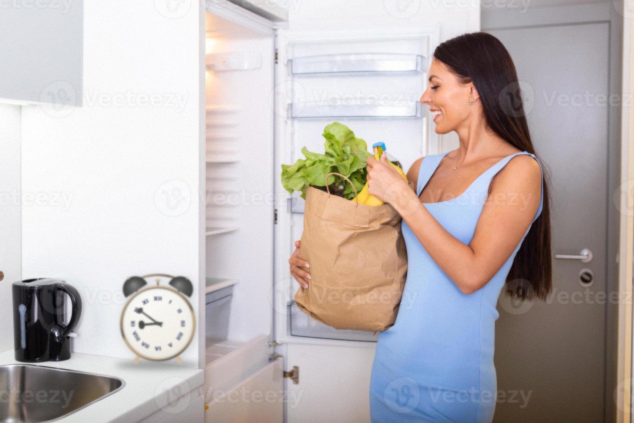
8:51
